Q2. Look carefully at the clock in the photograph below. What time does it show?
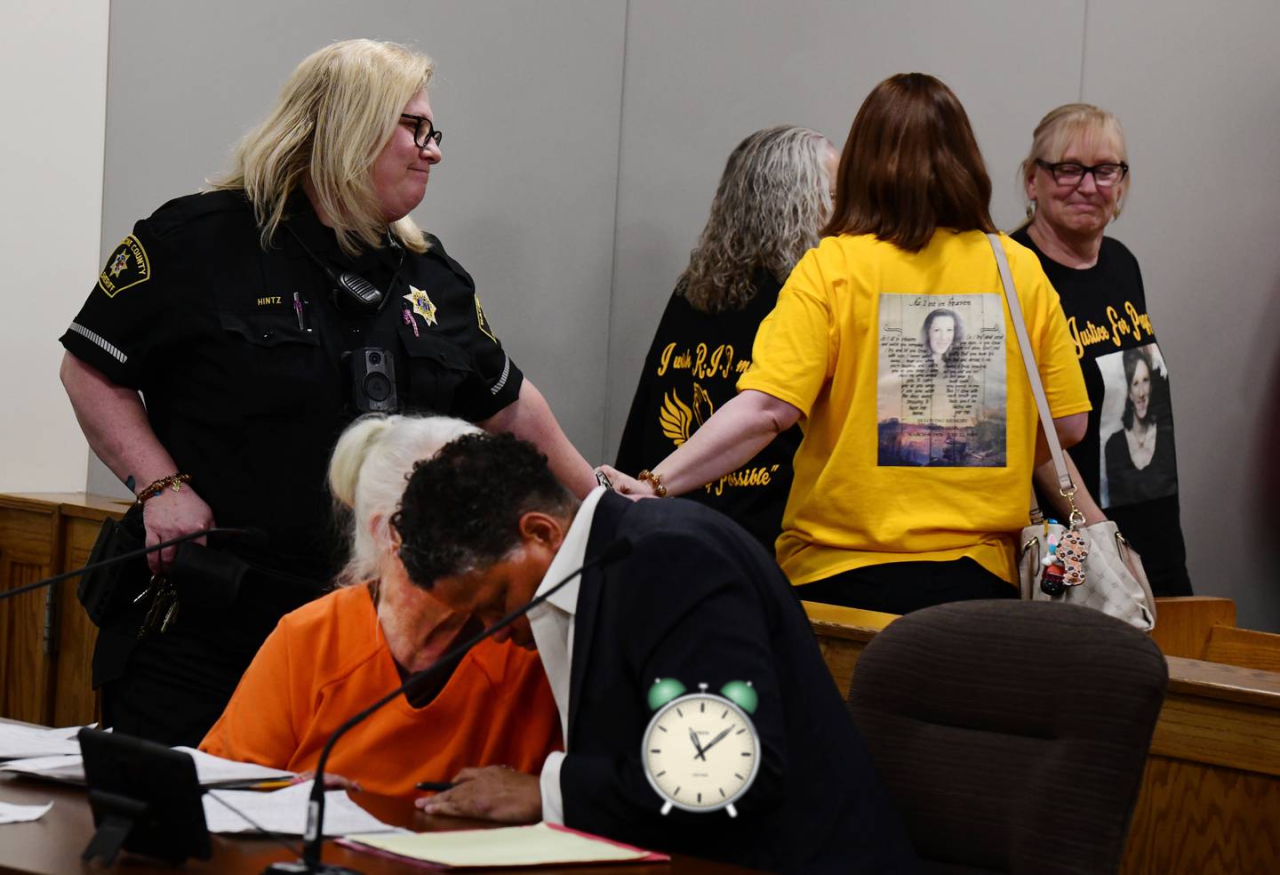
11:08
